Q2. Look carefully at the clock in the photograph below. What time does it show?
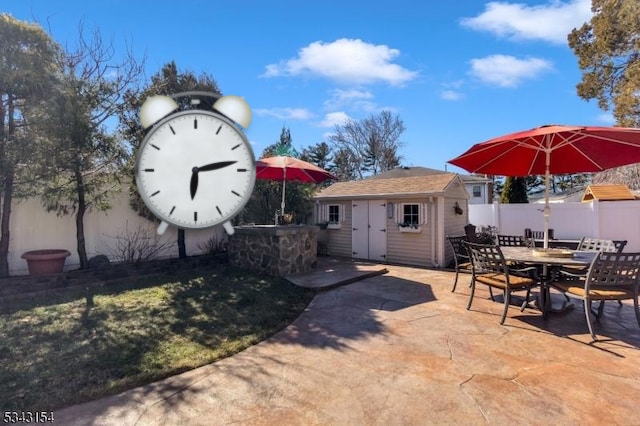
6:13
